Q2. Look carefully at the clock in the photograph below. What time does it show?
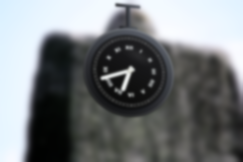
6:42
